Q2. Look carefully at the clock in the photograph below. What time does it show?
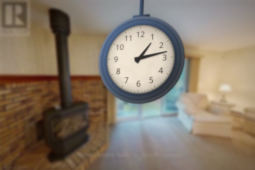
1:13
